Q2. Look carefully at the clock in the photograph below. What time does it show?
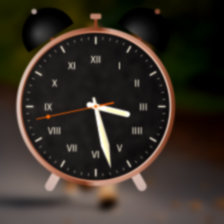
3:27:43
